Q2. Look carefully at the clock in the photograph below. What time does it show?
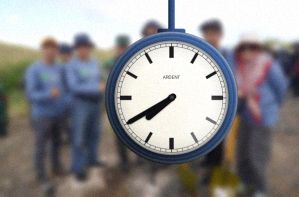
7:40
